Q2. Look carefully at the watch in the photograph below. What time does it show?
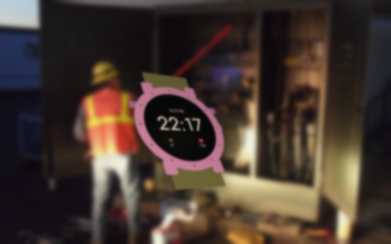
22:17
